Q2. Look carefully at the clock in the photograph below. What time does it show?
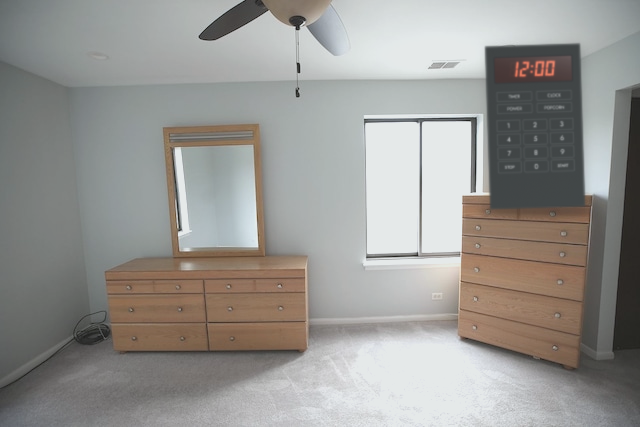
12:00
